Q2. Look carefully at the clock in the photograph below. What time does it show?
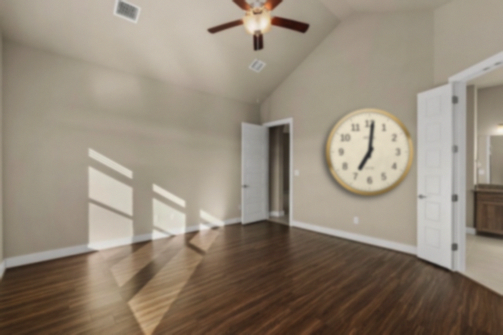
7:01
